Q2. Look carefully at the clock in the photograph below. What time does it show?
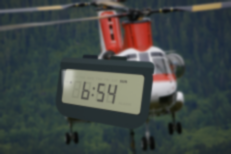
6:54
